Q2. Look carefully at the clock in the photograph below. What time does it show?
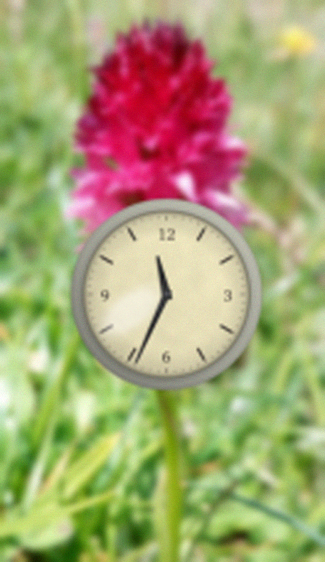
11:34
